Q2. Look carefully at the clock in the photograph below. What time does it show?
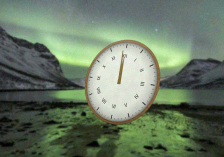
11:59
